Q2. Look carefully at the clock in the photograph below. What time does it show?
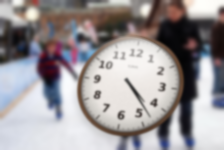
4:23
